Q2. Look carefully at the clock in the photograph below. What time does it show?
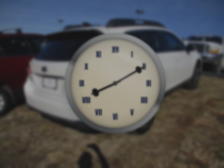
8:10
